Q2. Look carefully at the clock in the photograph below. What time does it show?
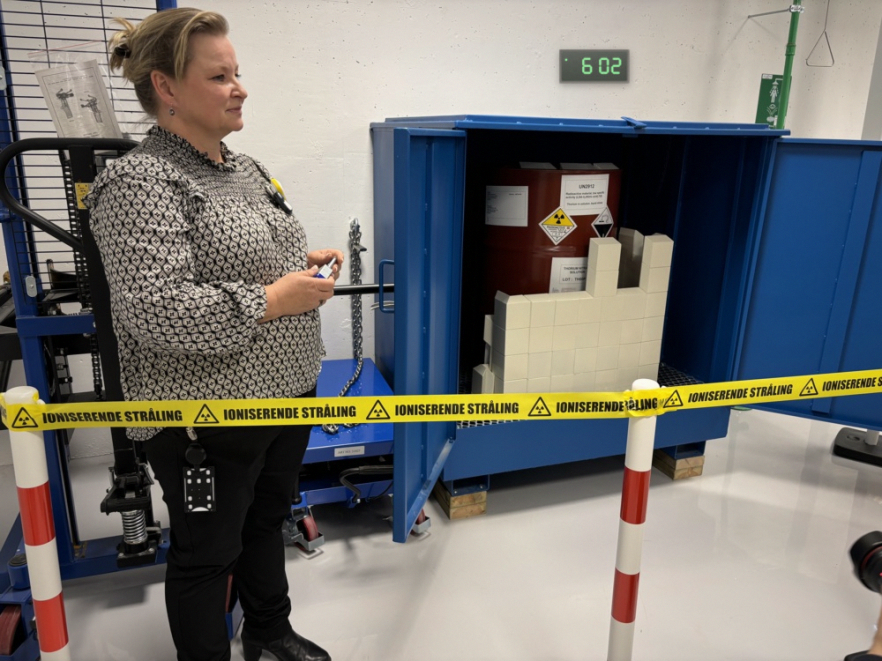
6:02
